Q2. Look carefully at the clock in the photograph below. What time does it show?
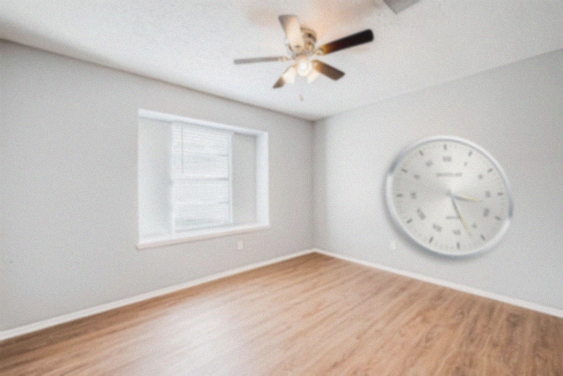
3:27
